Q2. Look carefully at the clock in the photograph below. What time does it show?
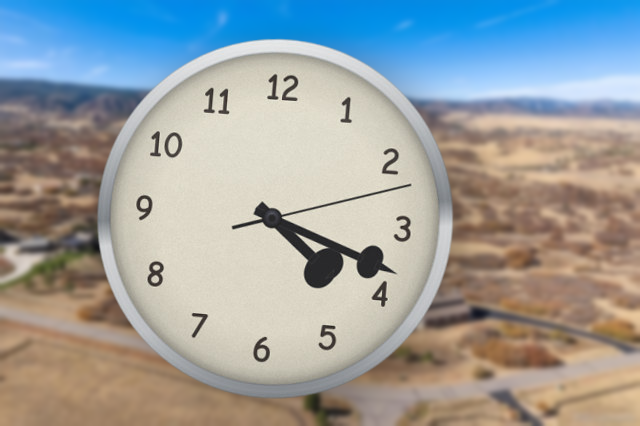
4:18:12
